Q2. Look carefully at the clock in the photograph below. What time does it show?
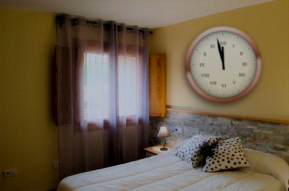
11:58
